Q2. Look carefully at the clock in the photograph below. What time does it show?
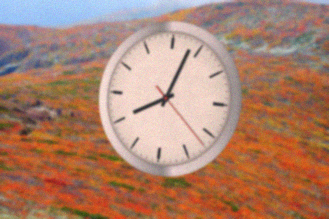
8:03:22
